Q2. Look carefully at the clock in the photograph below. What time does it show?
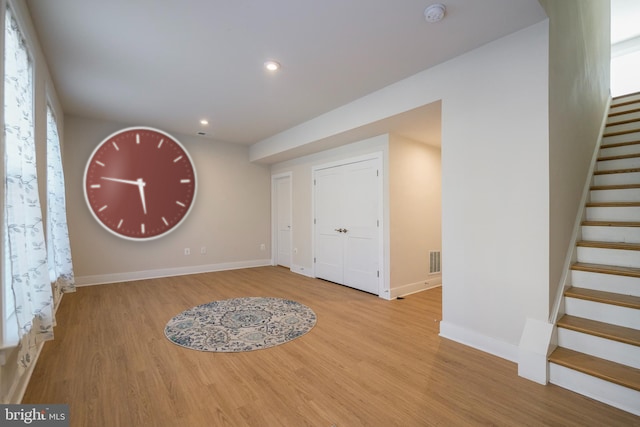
5:47
